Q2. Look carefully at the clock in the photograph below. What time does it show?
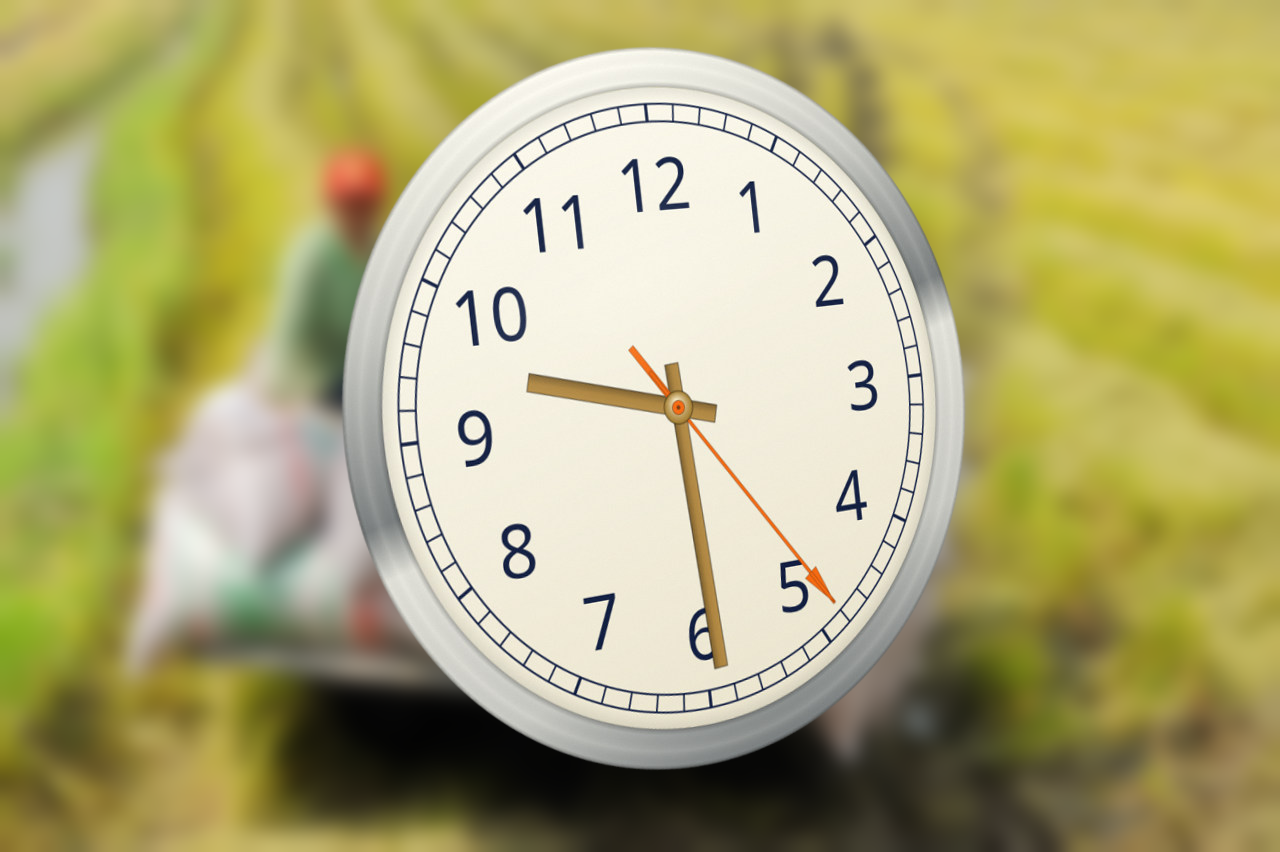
9:29:24
